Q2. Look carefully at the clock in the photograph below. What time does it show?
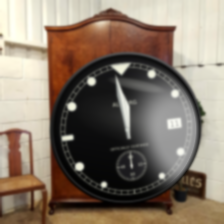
11:59
